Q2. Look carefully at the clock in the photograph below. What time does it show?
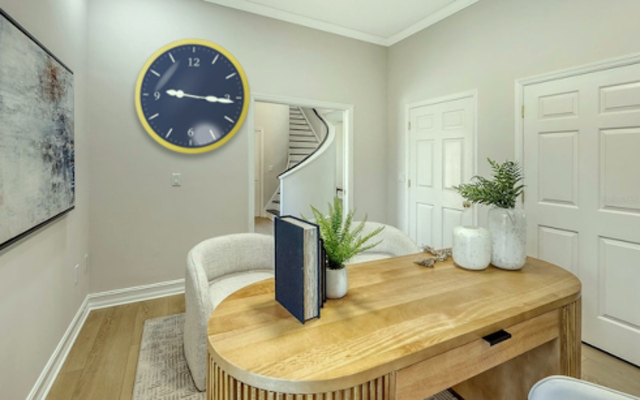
9:16
